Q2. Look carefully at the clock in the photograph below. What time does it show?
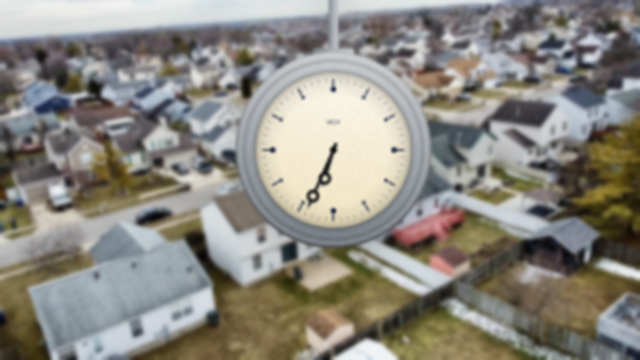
6:34
